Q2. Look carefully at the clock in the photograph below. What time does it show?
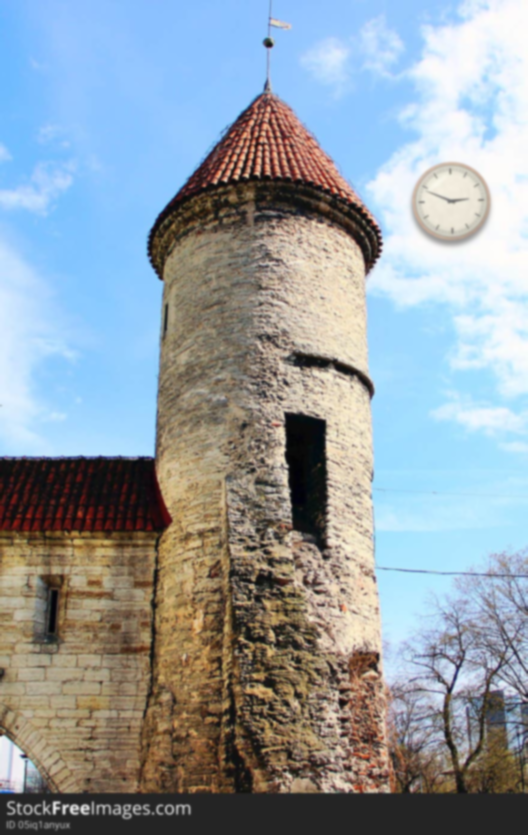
2:49
